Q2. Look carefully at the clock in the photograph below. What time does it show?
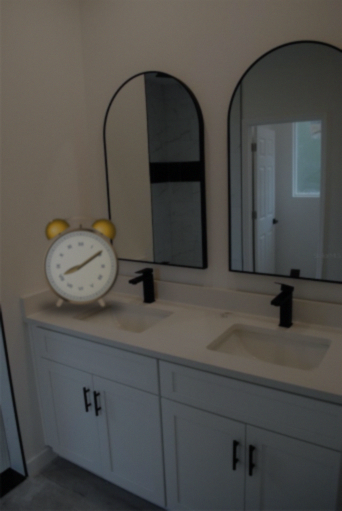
8:09
